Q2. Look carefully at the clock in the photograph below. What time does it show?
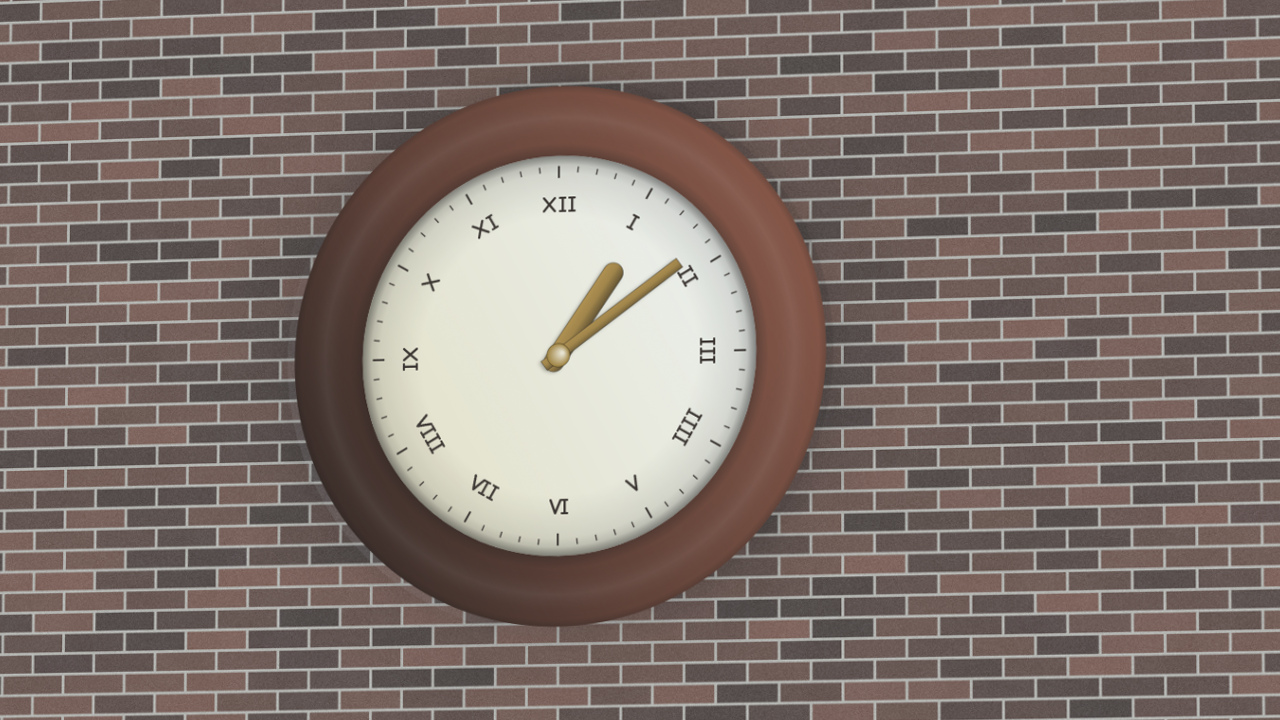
1:09
